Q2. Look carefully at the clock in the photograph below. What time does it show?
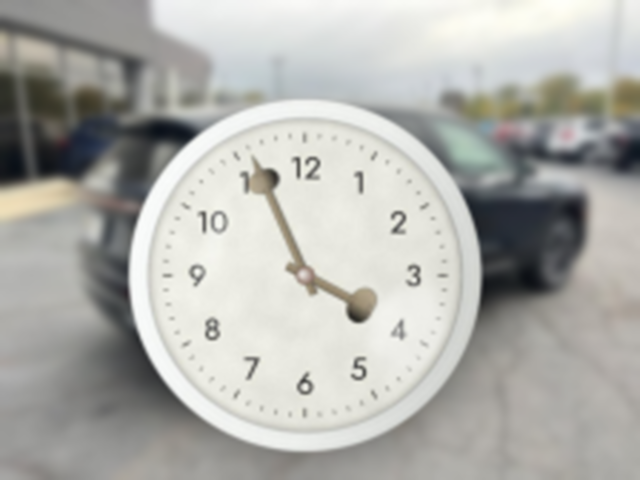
3:56
